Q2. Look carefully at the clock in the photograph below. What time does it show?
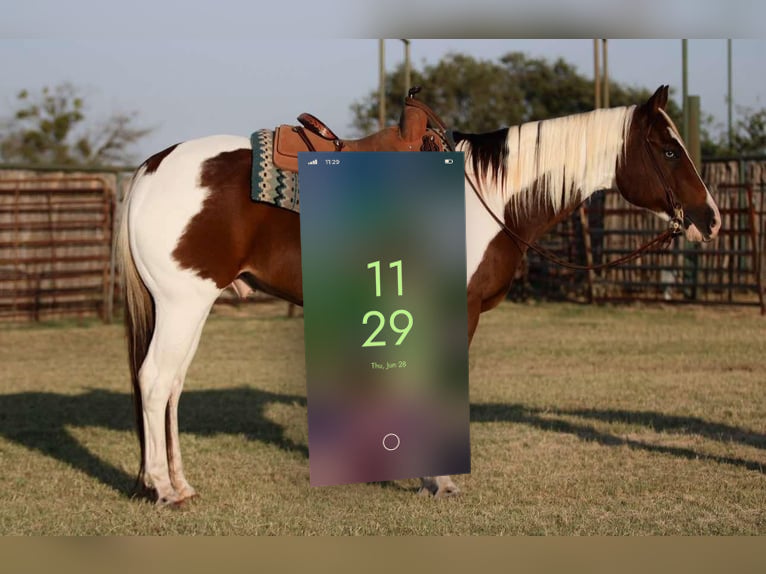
11:29
